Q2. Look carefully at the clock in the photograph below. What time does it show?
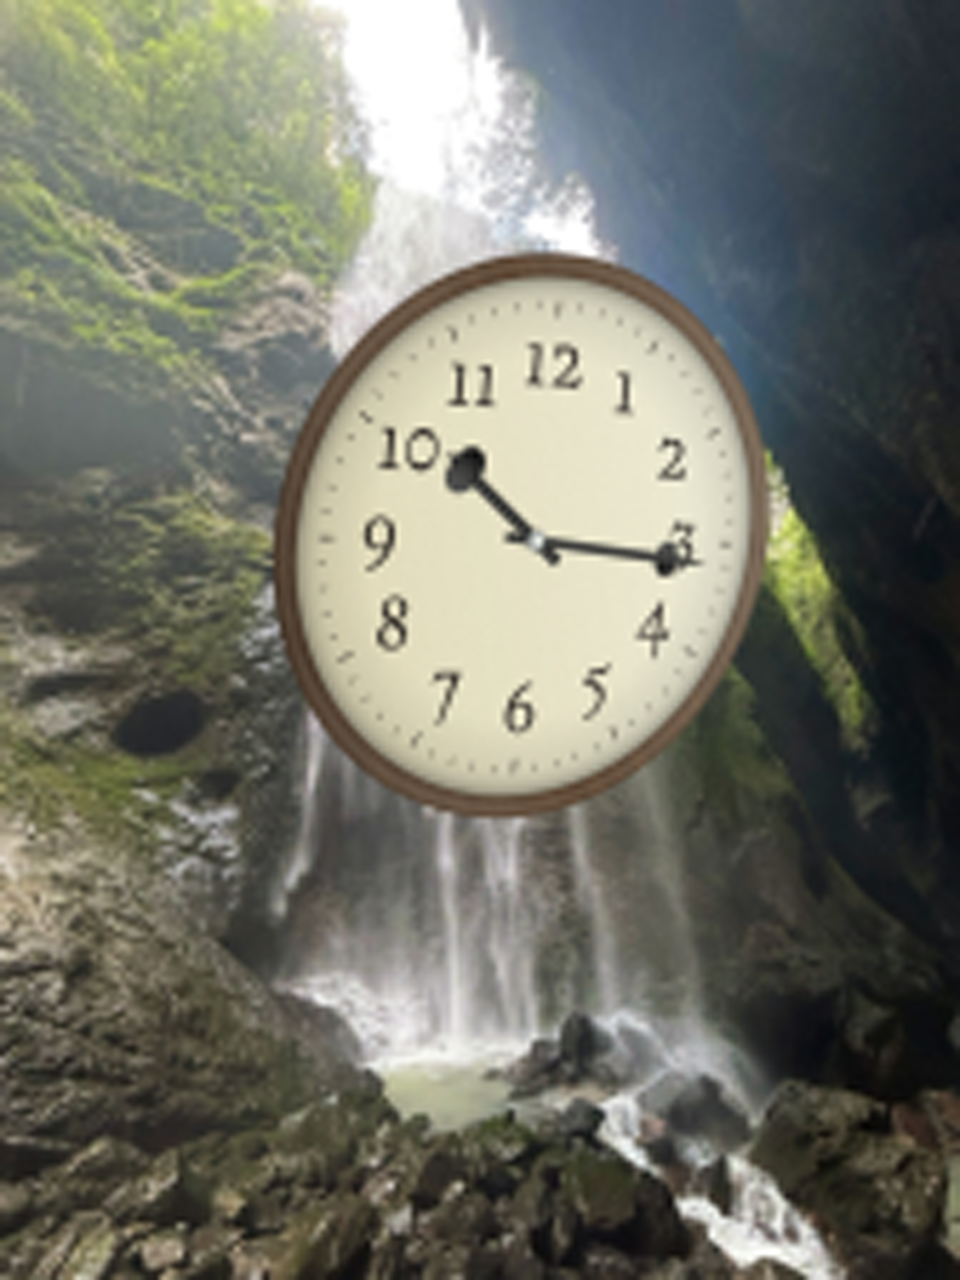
10:16
